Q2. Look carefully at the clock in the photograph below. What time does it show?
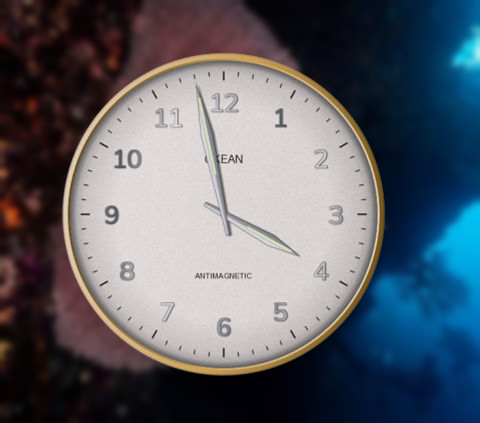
3:58
